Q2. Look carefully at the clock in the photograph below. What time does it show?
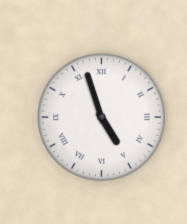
4:57
